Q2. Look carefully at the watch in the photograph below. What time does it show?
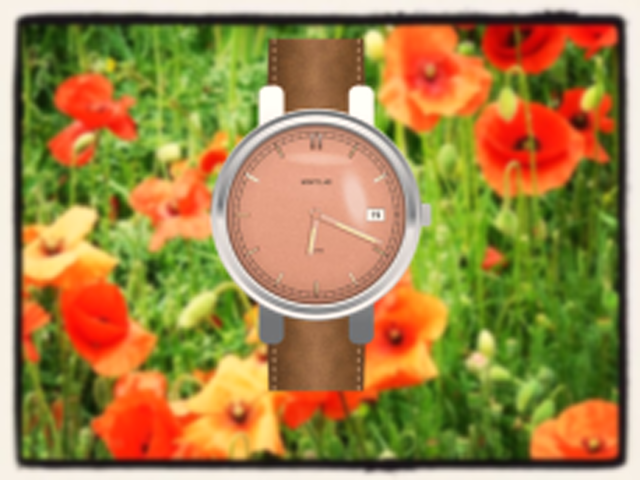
6:19
